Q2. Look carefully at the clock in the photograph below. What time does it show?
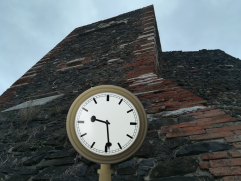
9:29
